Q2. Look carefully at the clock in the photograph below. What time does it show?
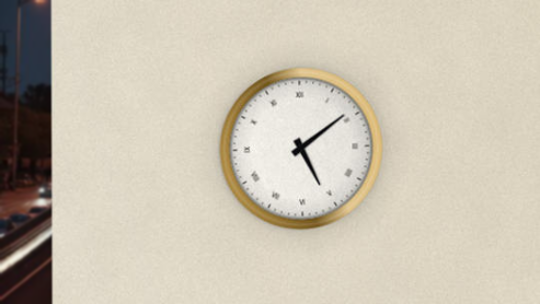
5:09
